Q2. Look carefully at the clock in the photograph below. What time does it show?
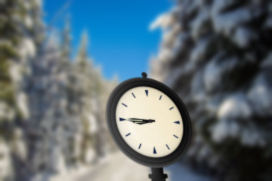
8:45
